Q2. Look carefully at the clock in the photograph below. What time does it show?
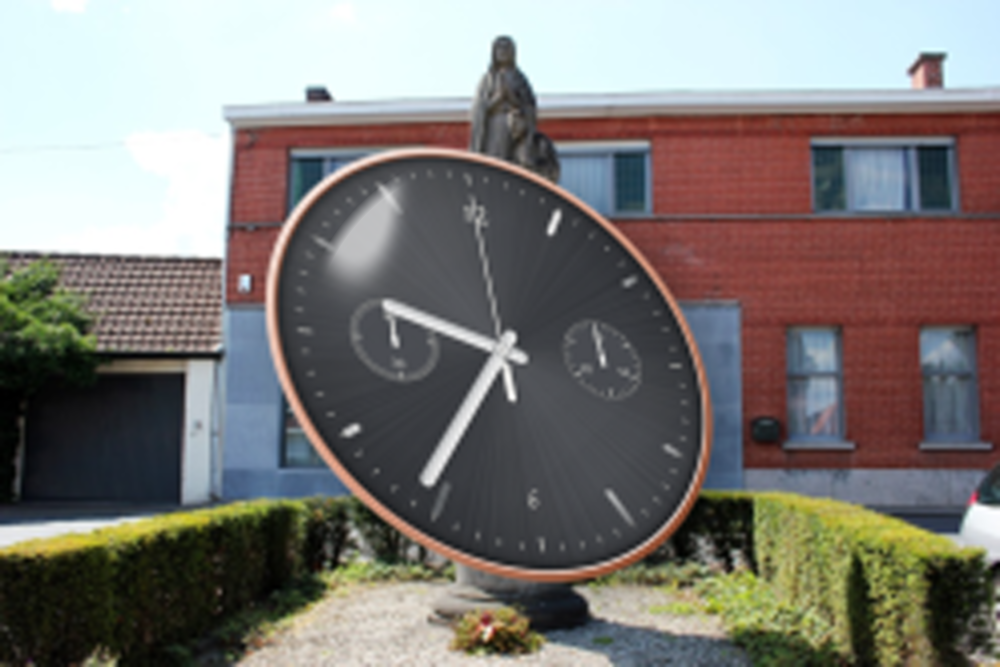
9:36
